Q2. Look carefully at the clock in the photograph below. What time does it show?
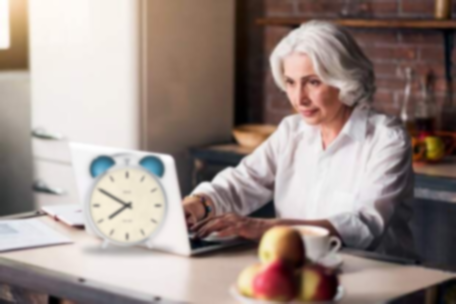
7:50
